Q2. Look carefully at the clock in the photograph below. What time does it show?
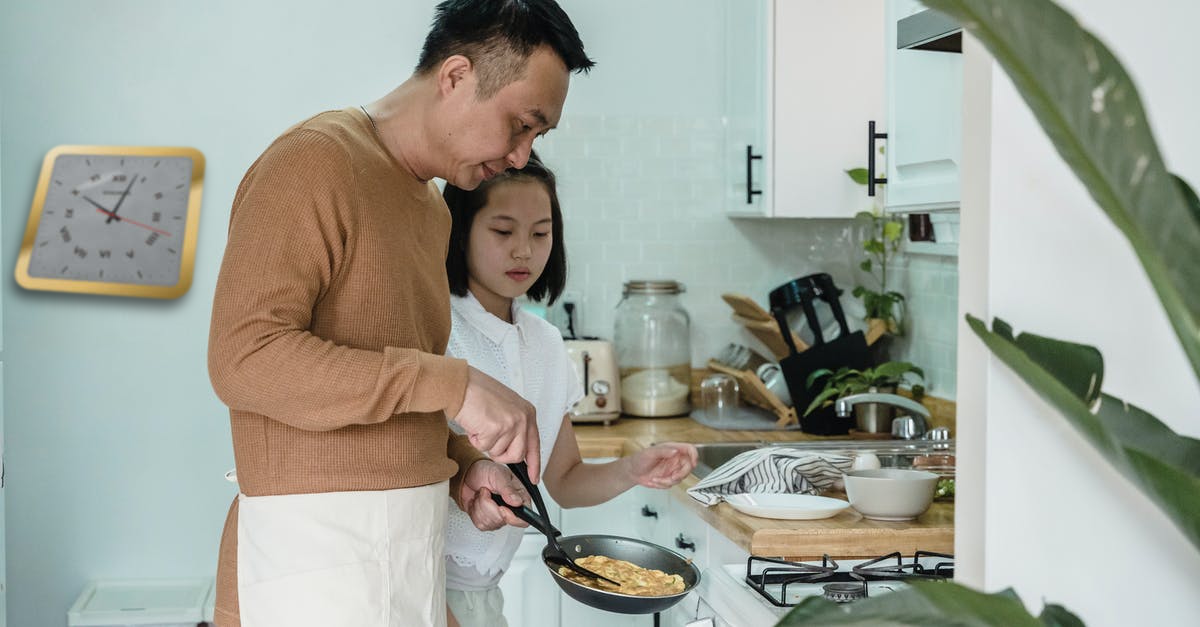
10:03:18
